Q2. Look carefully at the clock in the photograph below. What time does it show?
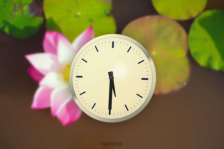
5:30
